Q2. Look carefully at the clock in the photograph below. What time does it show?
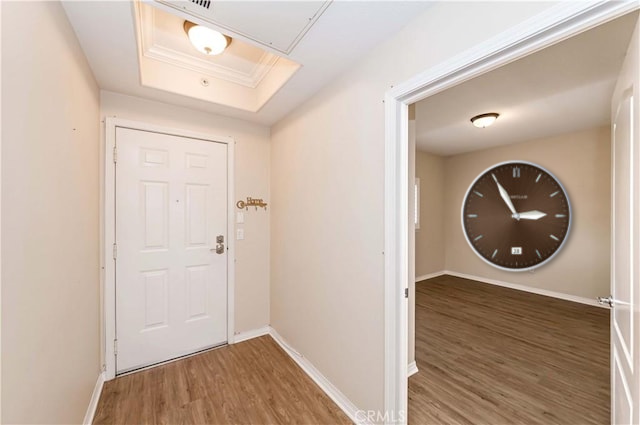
2:55
